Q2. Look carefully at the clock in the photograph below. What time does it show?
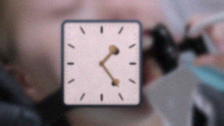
1:24
